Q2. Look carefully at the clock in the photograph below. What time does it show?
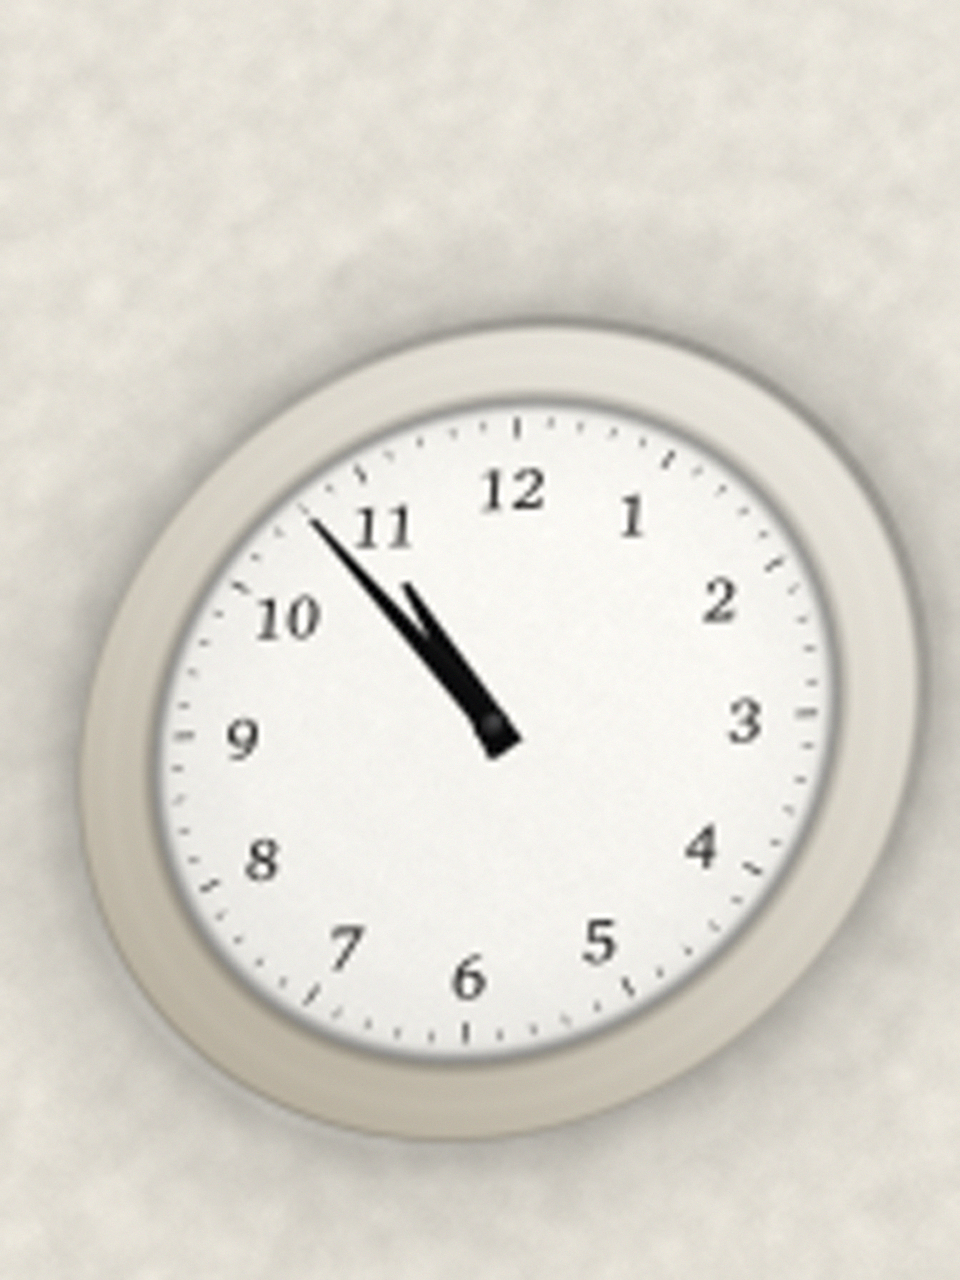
10:53
